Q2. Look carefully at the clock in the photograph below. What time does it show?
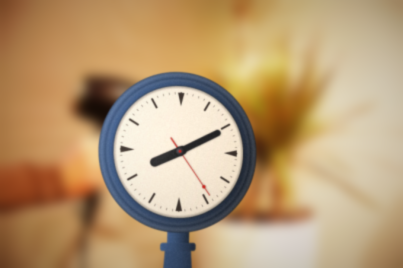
8:10:24
